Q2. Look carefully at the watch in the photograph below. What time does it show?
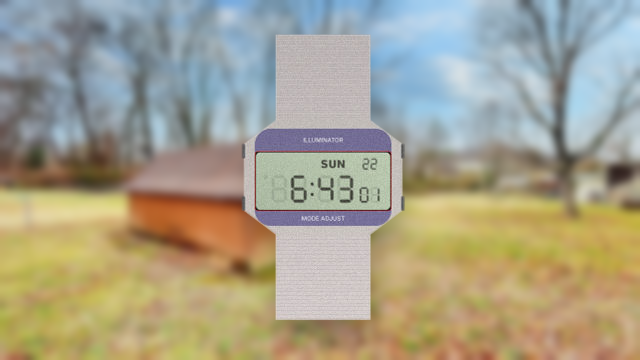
6:43:01
